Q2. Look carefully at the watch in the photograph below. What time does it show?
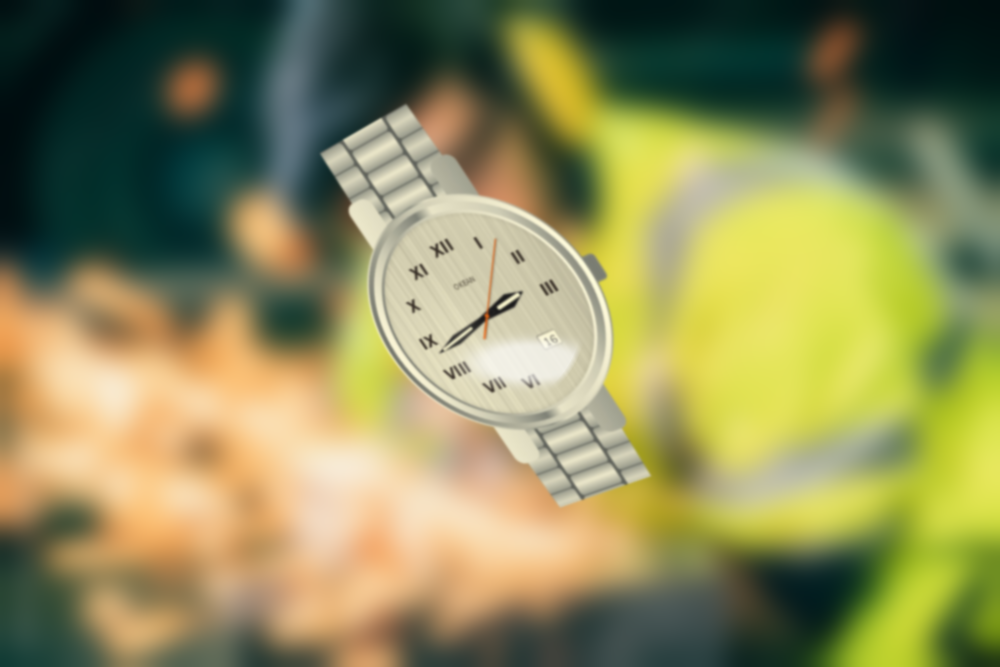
2:43:07
